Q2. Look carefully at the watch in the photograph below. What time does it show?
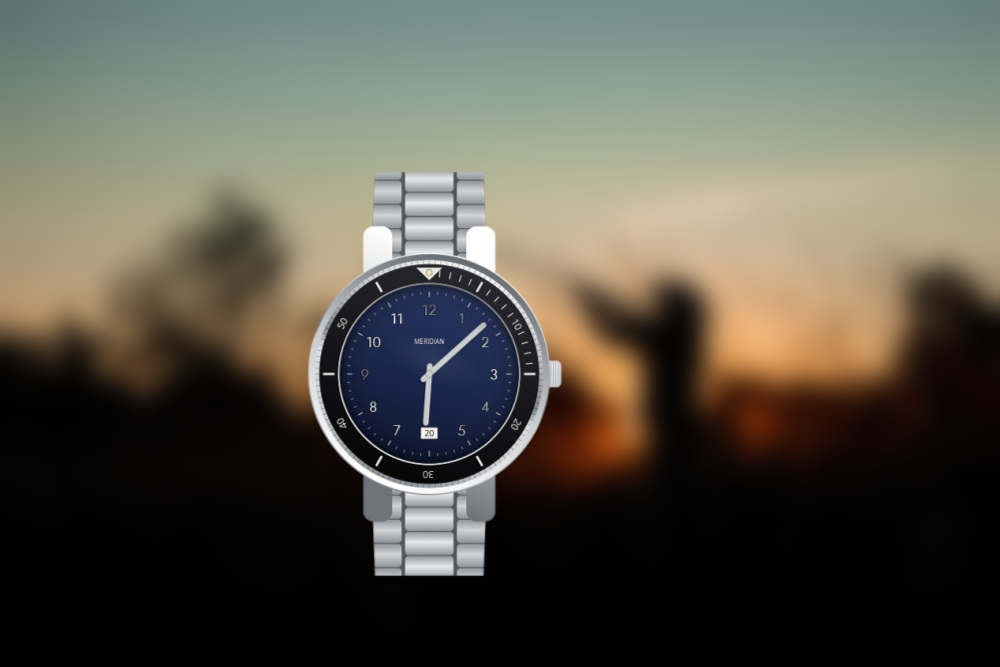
6:08
